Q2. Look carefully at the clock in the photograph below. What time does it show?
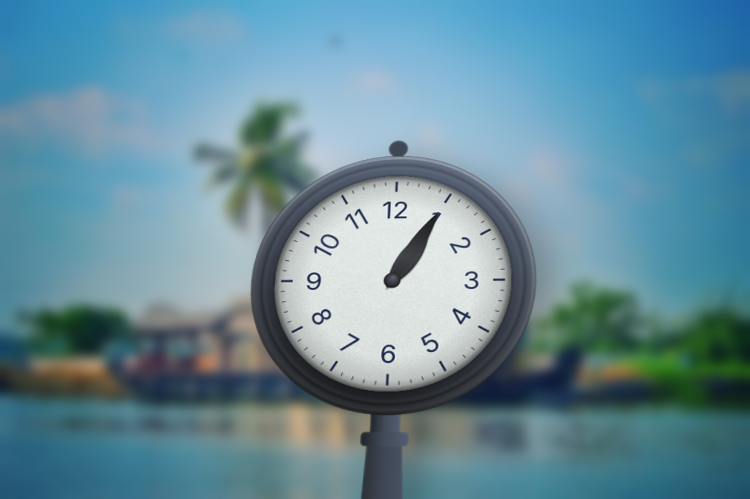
1:05
